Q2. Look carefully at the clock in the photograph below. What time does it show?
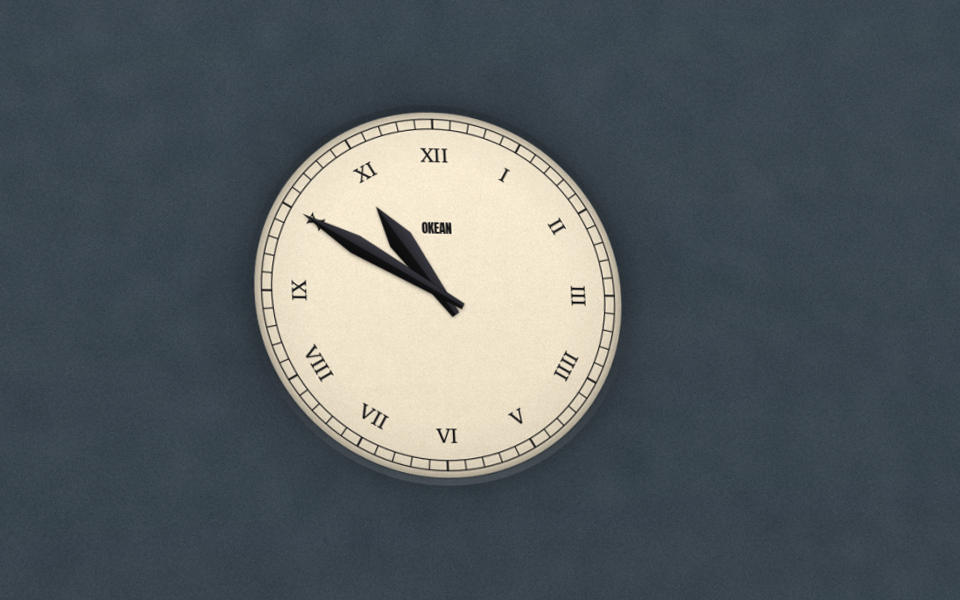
10:50
